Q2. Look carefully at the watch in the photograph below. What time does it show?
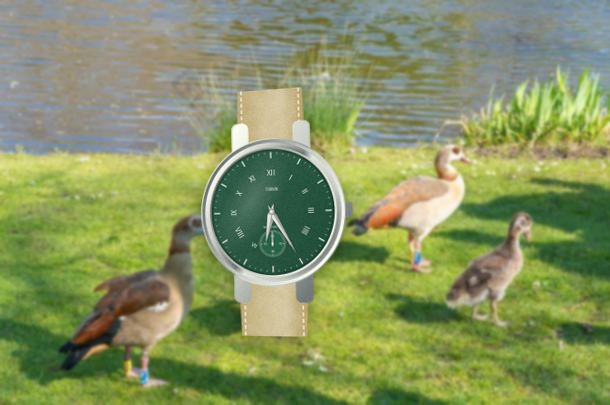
6:25
